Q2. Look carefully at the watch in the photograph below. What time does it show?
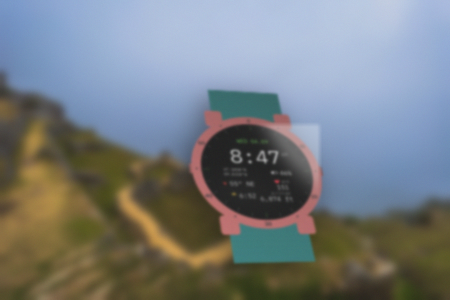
8:47
